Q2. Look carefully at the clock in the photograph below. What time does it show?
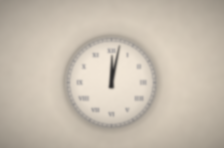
12:02
